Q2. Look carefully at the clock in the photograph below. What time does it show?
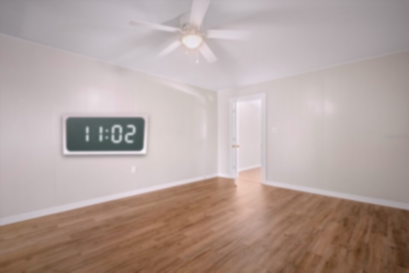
11:02
